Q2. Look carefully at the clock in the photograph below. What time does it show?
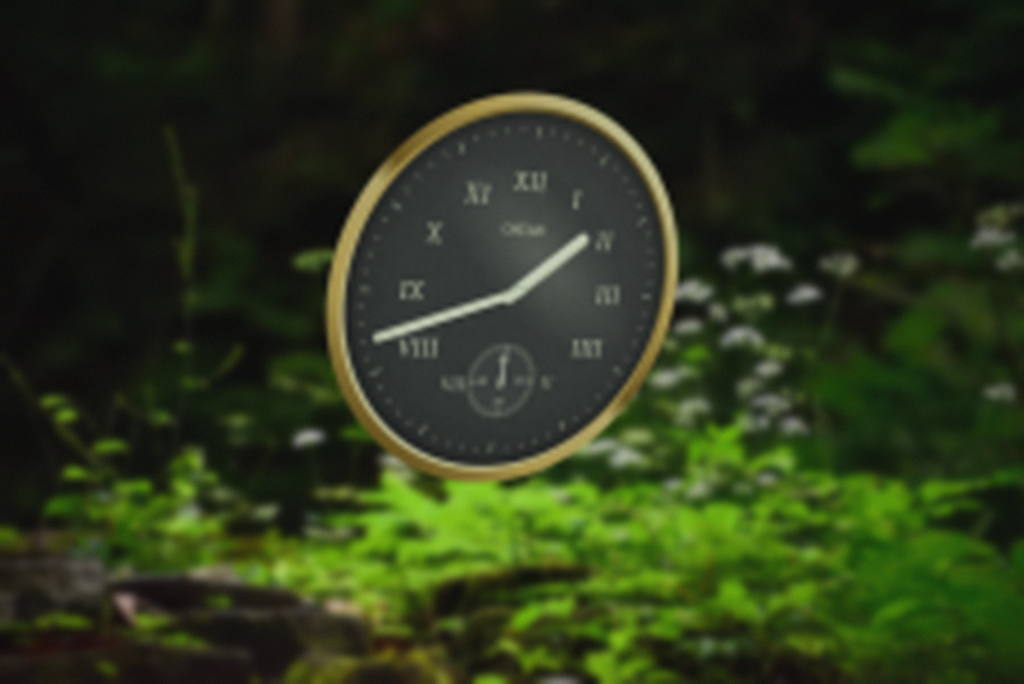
1:42
